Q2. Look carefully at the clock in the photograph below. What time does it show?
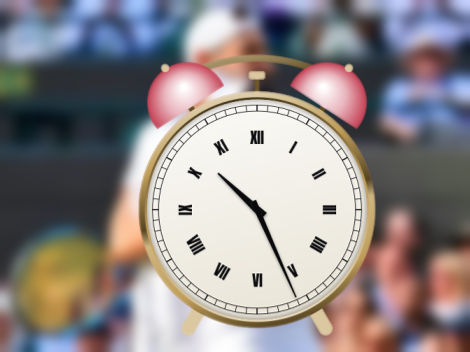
10:26
